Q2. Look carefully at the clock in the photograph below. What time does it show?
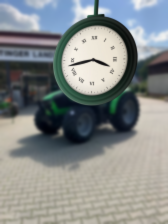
3:43
